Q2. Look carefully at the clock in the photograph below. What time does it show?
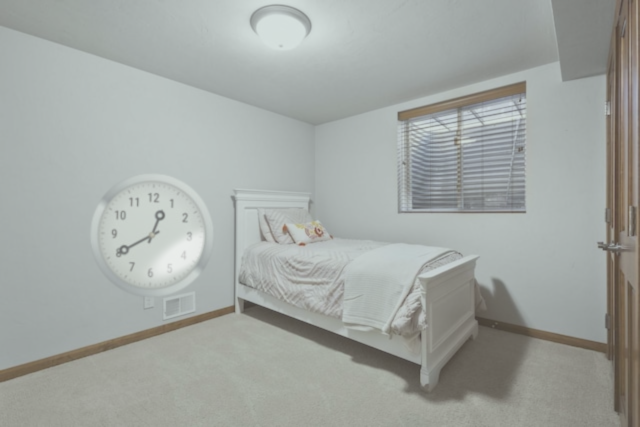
12:40
